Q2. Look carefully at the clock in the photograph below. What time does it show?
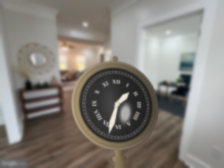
1:33
